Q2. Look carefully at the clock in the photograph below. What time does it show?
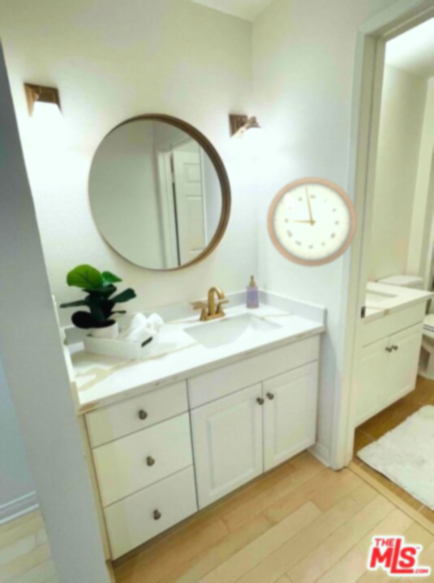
8:58
